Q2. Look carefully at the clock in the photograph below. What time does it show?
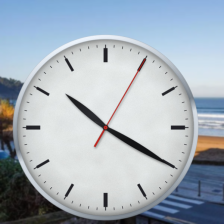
10:20:05
